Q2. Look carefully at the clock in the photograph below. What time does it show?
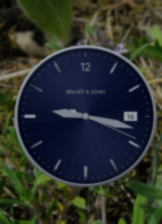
9:17:19
